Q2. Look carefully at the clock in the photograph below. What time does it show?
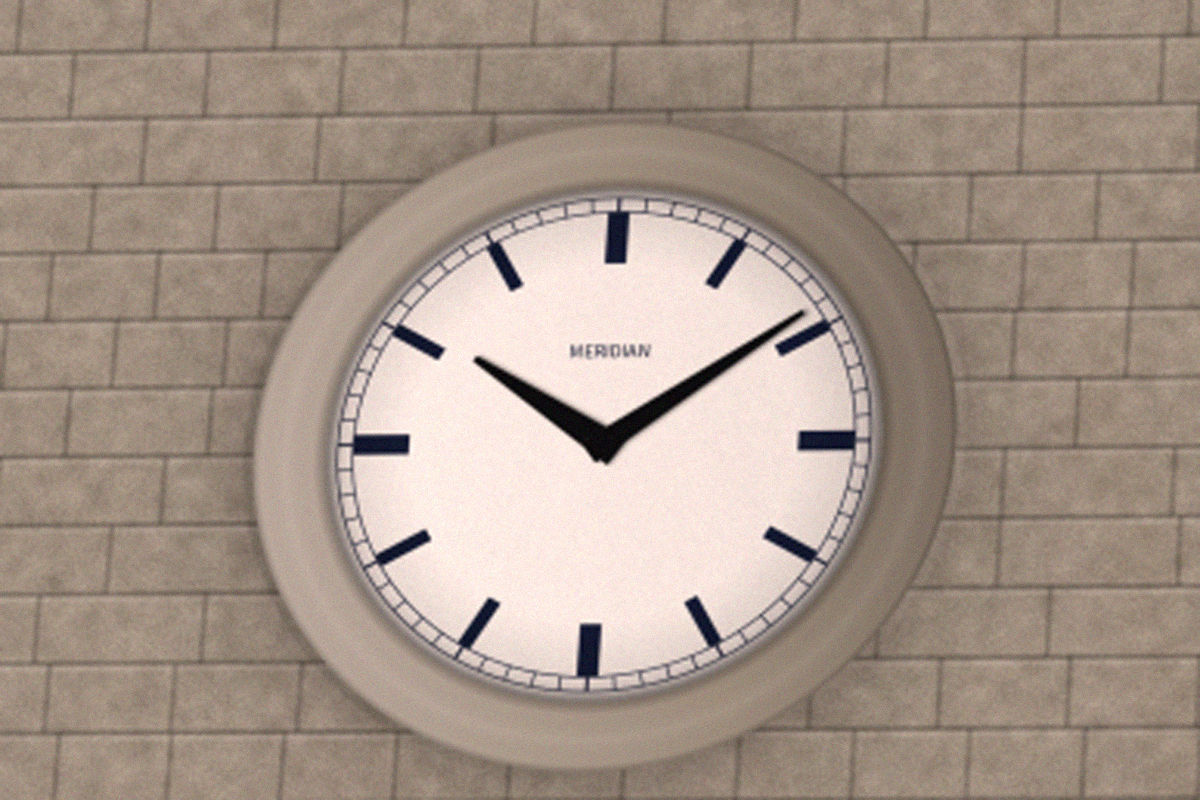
10:09
